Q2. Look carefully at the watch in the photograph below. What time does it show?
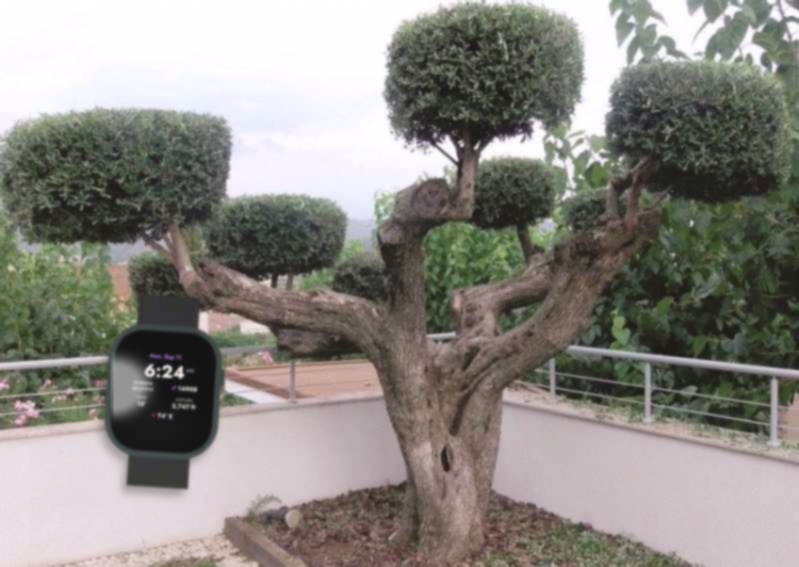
6:24
